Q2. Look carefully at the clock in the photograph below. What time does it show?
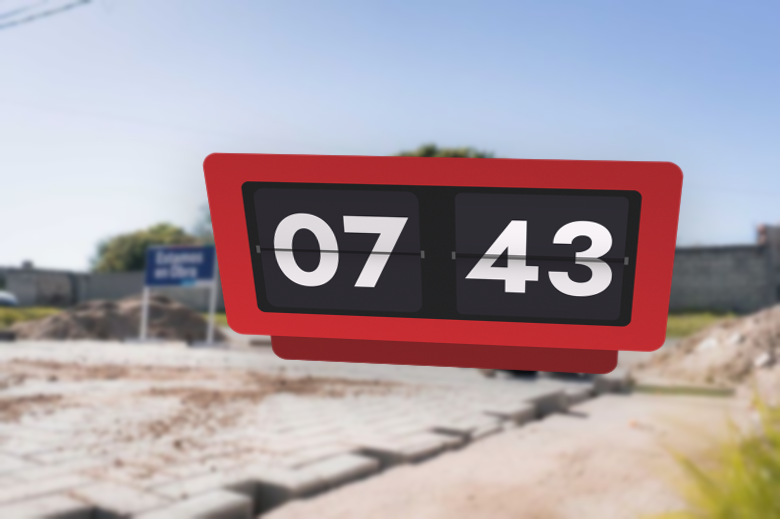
7:43
